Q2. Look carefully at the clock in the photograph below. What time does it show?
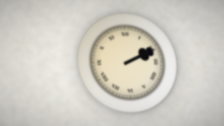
2:11
